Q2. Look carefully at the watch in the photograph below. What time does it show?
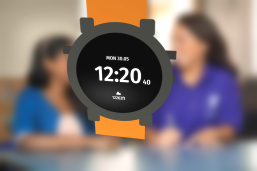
12:20:40
